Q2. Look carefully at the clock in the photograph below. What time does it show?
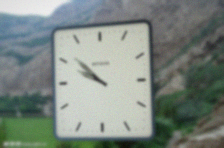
9:52
